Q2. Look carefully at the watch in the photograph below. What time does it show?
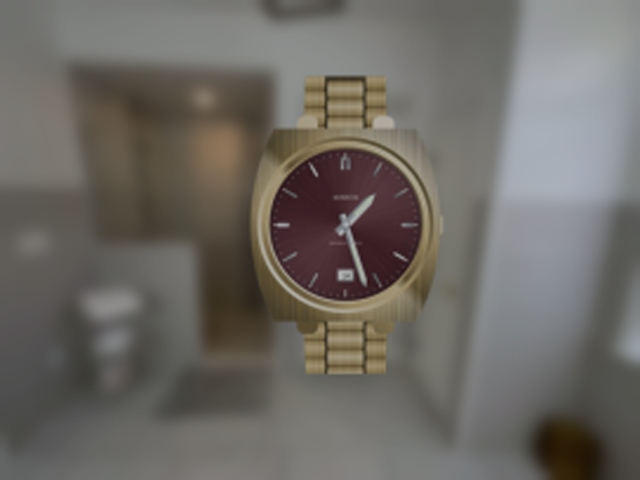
1:27
